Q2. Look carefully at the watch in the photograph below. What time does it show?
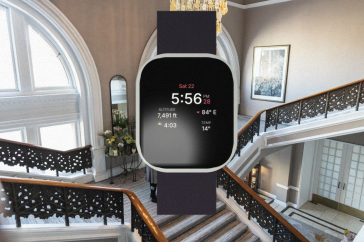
5:56
